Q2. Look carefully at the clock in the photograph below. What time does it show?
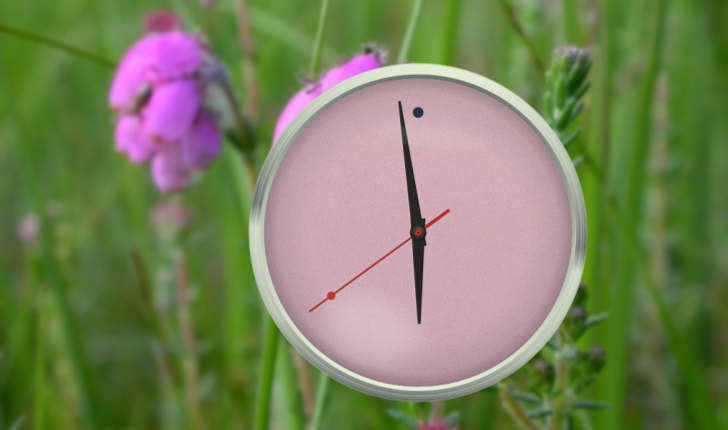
5:58:39
